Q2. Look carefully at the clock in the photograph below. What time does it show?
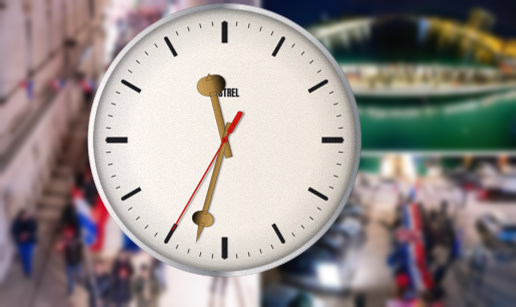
11:32:35
